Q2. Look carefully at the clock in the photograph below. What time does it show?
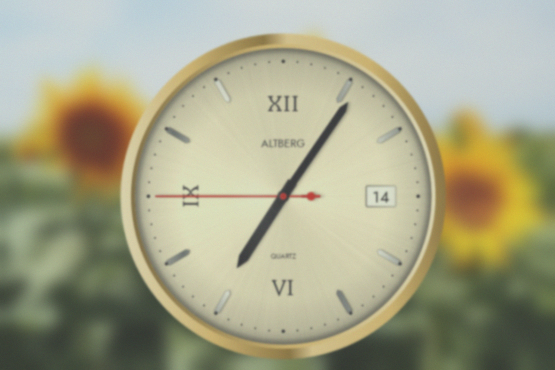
7:05:45
